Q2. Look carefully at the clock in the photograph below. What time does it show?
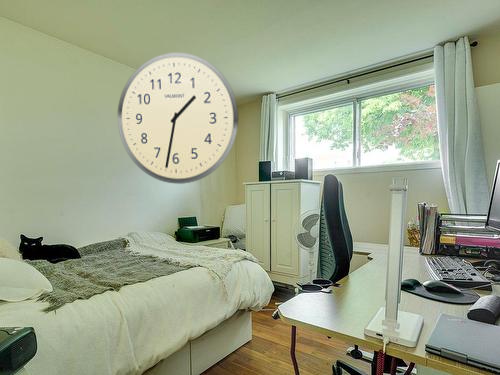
1:32
